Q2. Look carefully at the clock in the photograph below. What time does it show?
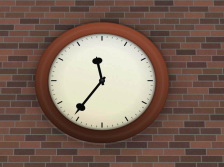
11:36
